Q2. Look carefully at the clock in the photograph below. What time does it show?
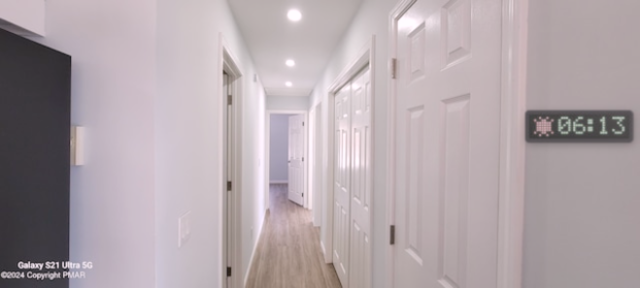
6:13
